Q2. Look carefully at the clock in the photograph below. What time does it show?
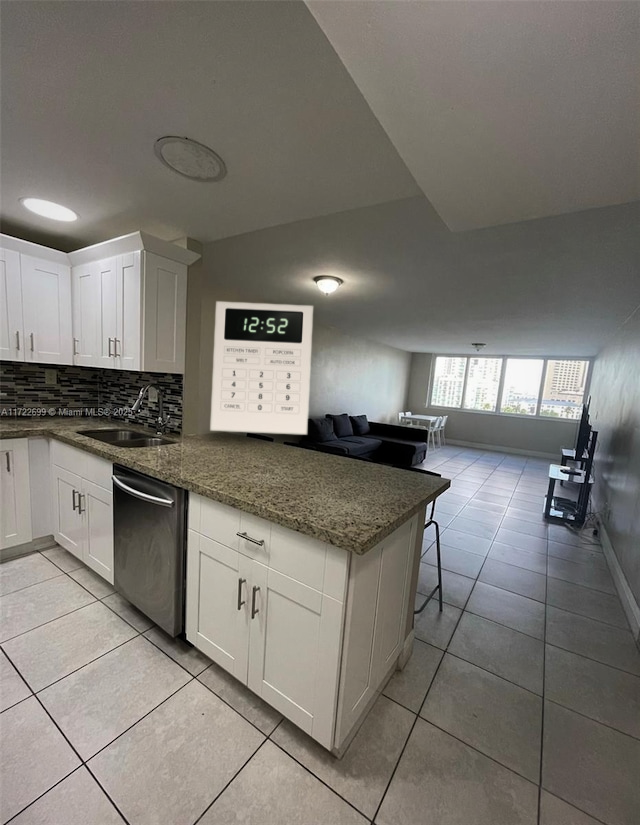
12:52
